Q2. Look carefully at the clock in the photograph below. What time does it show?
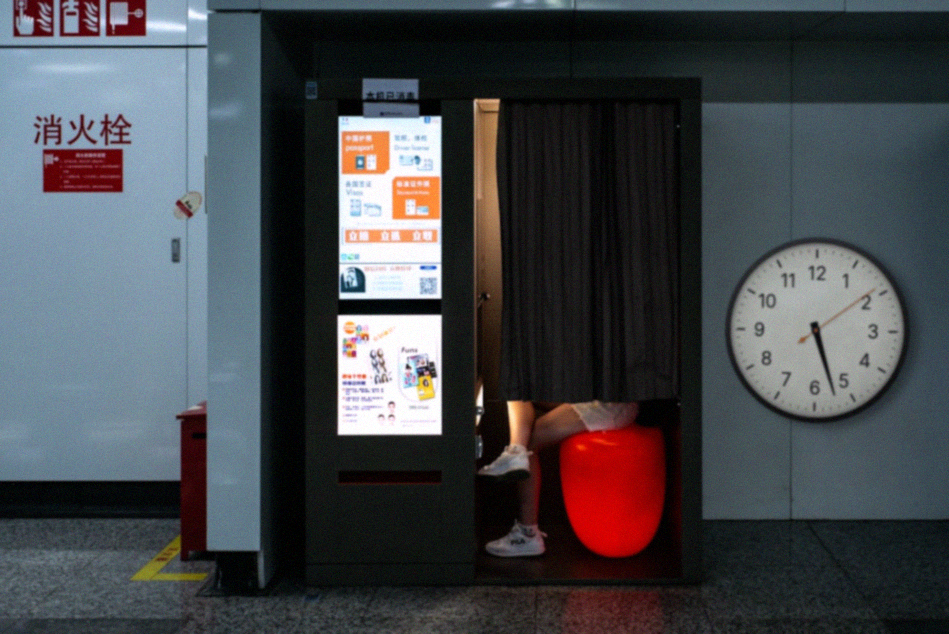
5:27:09
